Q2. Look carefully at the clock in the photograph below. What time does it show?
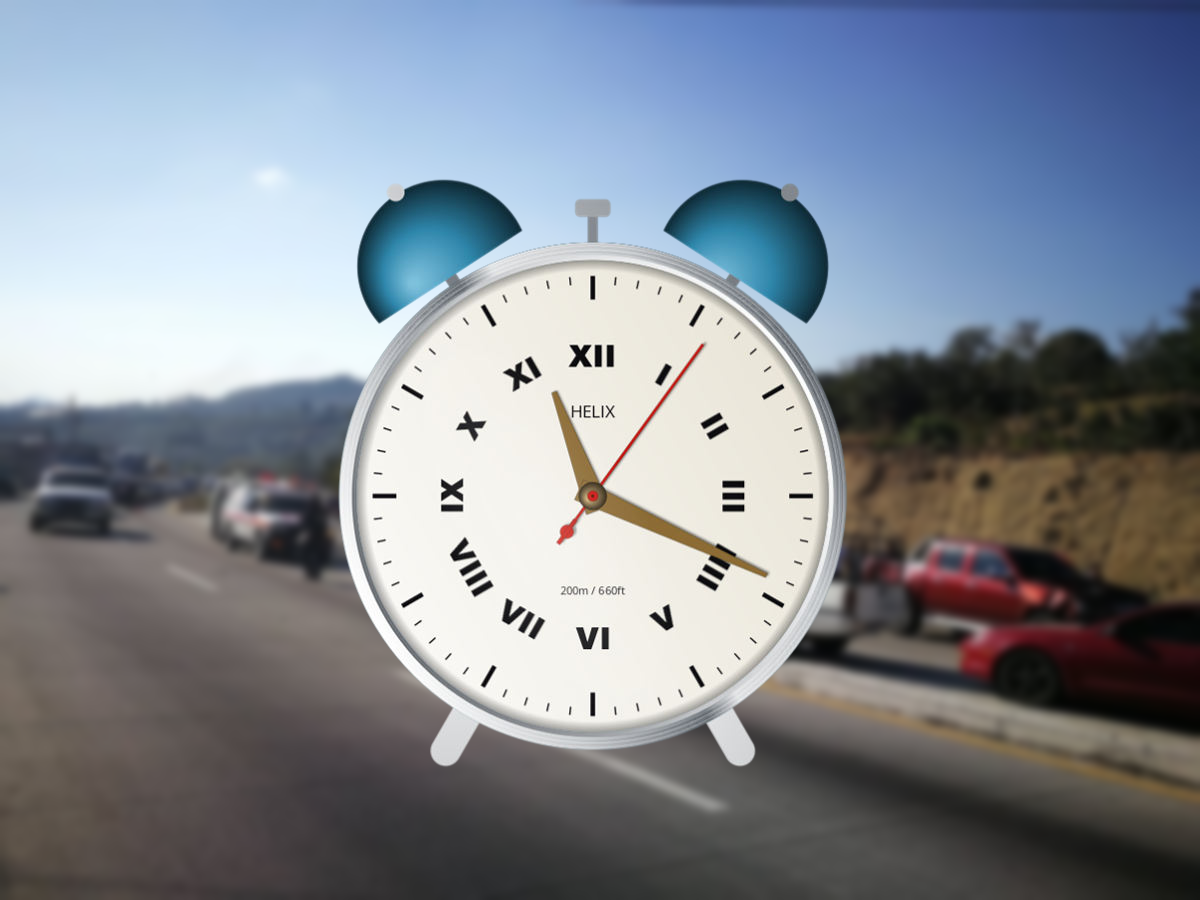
11:19:06
